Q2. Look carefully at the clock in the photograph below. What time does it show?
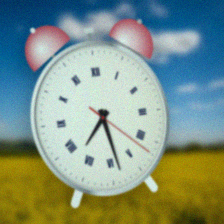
7:28:22
